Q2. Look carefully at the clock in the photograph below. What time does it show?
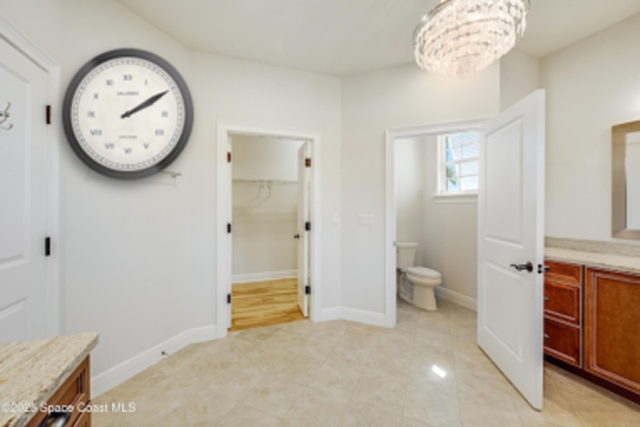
2:10
